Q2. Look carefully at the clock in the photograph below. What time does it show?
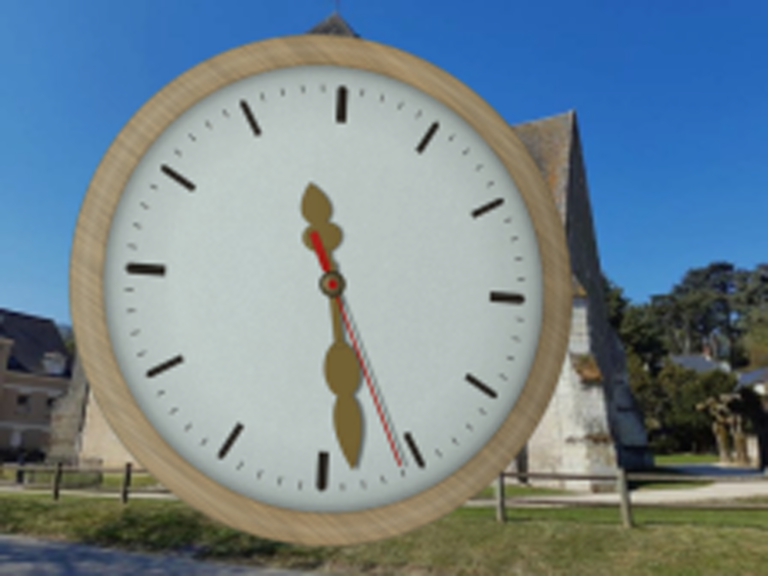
11:28:26
